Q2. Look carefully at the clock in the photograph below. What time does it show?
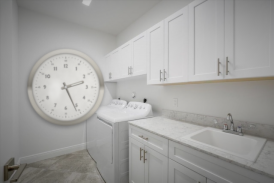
2:26
